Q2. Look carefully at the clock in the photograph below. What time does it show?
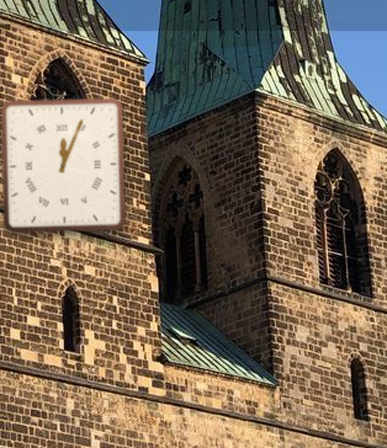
12:04
